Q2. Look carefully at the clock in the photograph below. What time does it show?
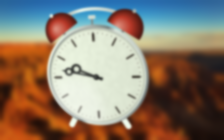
9:47
